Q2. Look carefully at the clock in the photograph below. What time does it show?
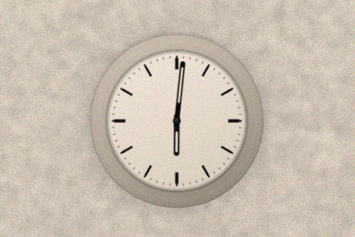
6:01
